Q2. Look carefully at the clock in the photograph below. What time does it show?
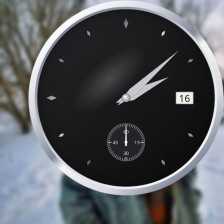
2:08
